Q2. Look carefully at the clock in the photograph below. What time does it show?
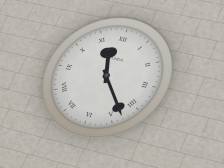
11:23
